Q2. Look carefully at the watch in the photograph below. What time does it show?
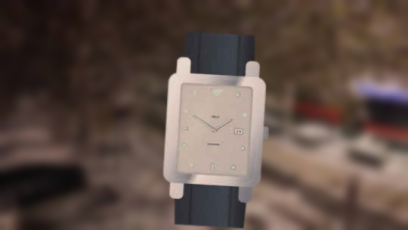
1:50
